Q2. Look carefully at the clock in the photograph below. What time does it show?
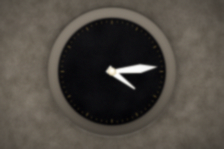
4:14
